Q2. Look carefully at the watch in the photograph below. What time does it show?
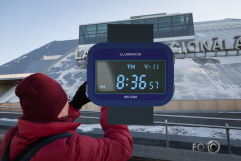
8:36:57
